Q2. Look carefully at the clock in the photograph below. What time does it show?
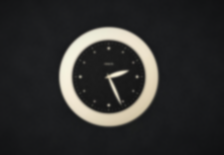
2:26
